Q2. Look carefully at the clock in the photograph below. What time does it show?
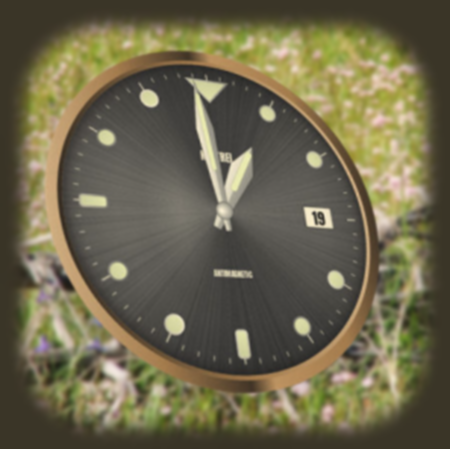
12:59
